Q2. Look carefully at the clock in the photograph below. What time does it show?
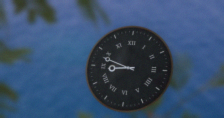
8:48
